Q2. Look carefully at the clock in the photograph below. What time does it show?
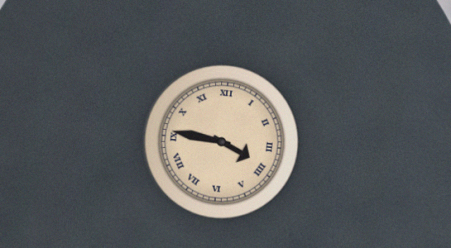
3:46
